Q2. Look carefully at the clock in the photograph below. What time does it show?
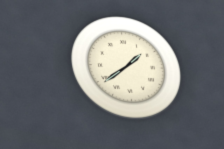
1:39
